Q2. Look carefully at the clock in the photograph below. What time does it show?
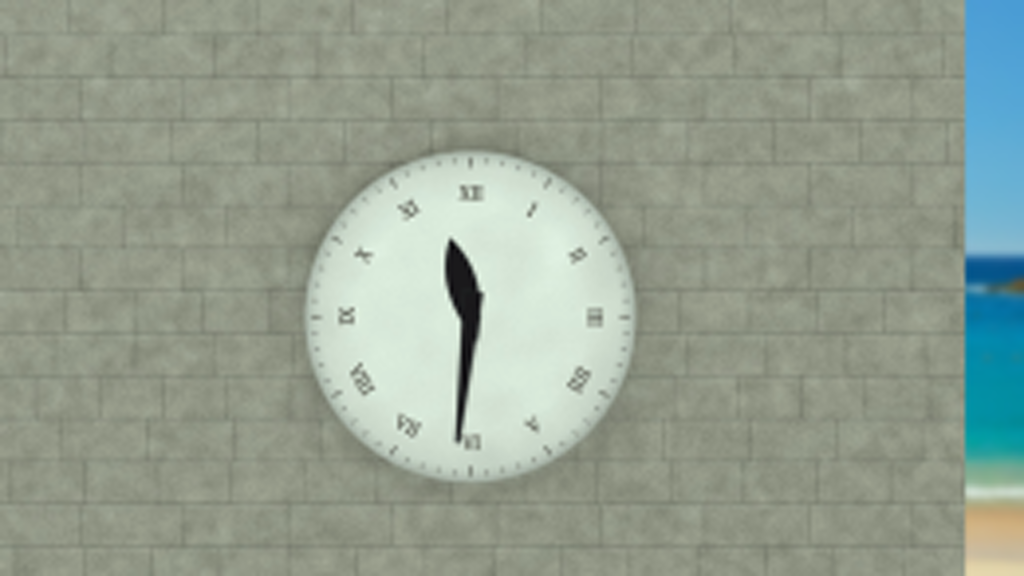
11:31
